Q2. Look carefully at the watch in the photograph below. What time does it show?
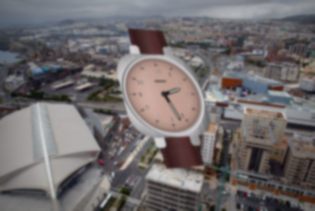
2:27
